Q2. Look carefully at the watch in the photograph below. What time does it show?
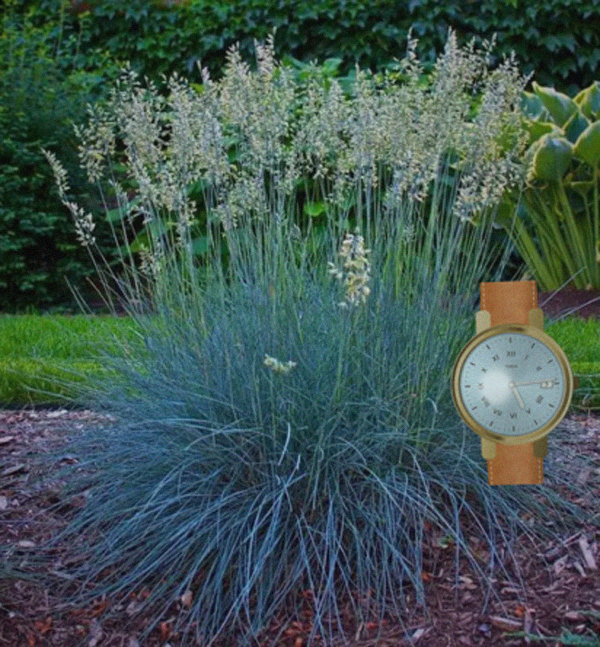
5:14
